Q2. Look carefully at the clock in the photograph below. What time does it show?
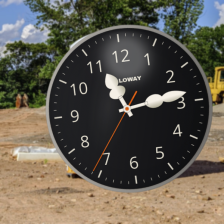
11:13:36
